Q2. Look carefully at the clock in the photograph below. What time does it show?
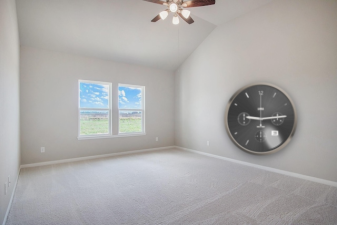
9:14
